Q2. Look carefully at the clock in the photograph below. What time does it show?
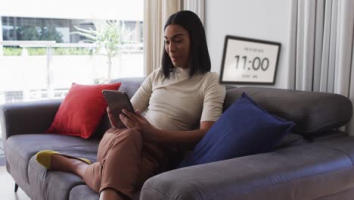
11:00
